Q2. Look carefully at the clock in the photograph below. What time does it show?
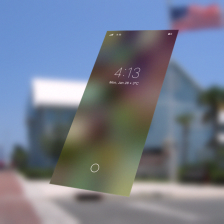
4:13
